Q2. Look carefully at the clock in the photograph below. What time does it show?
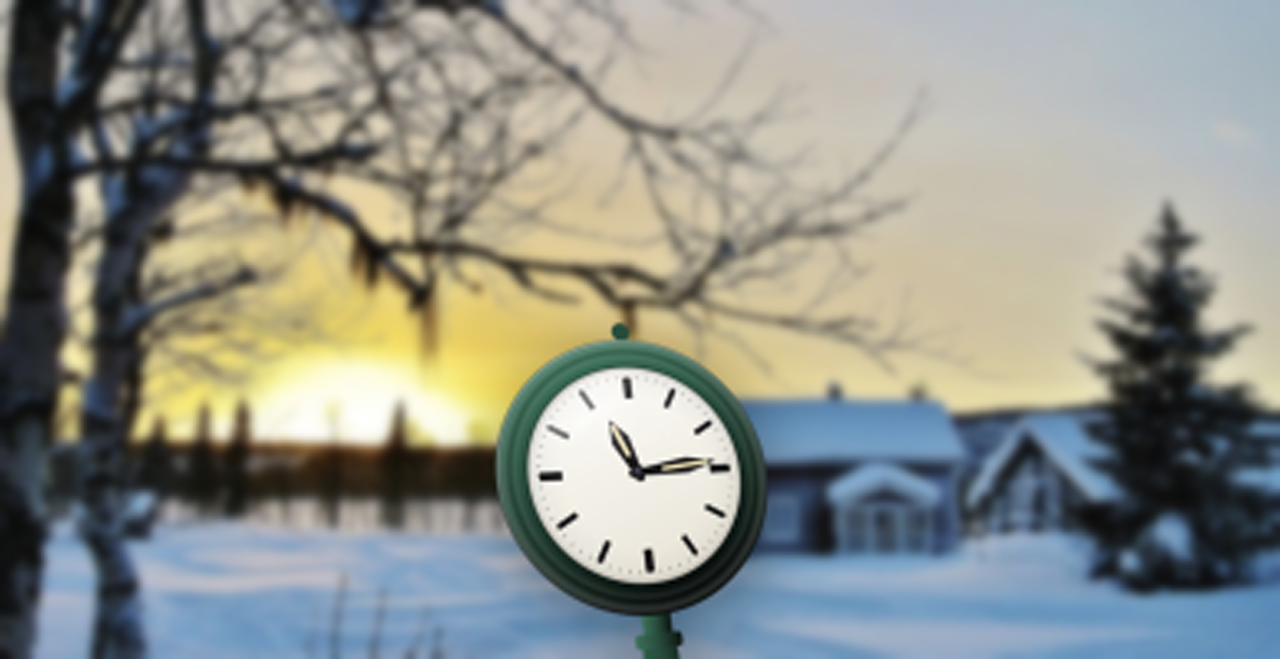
11:14
